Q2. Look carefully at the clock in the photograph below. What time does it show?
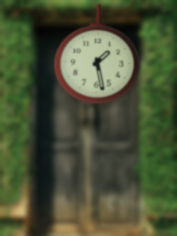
1:28
